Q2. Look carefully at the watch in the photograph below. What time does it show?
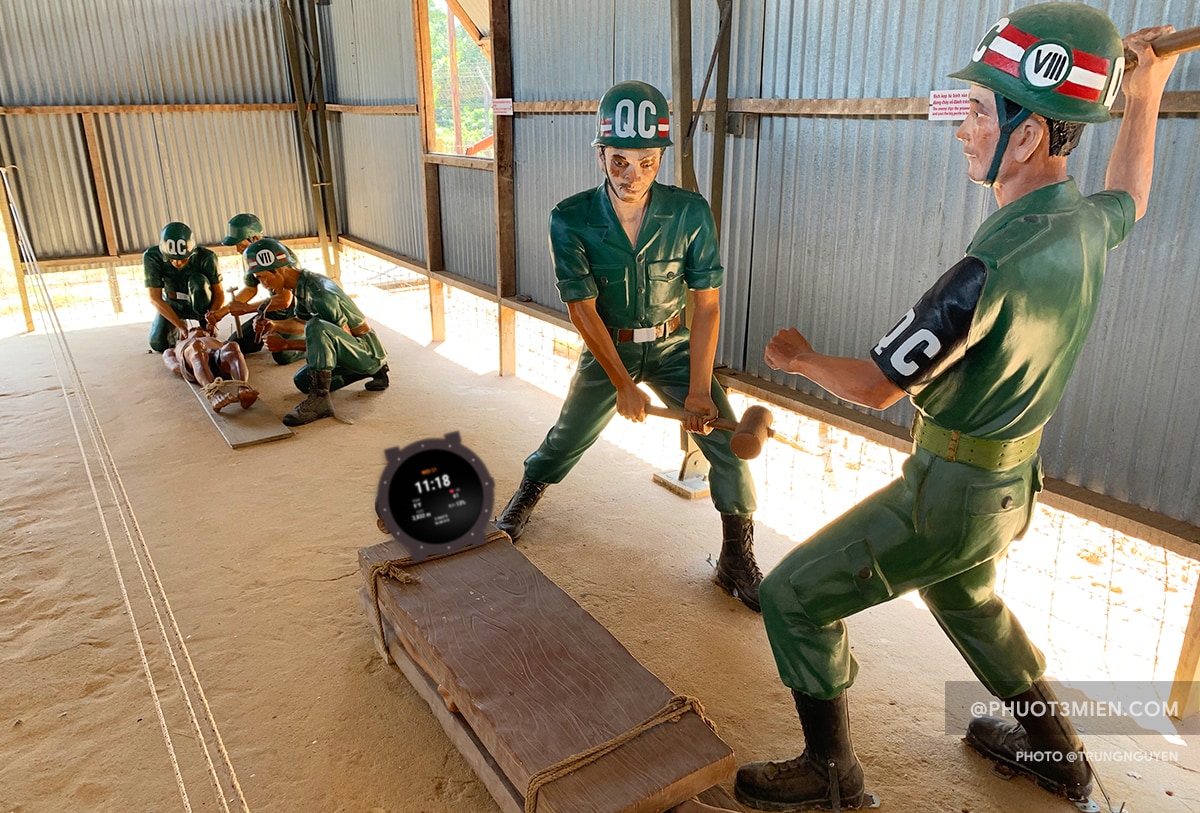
11:18
